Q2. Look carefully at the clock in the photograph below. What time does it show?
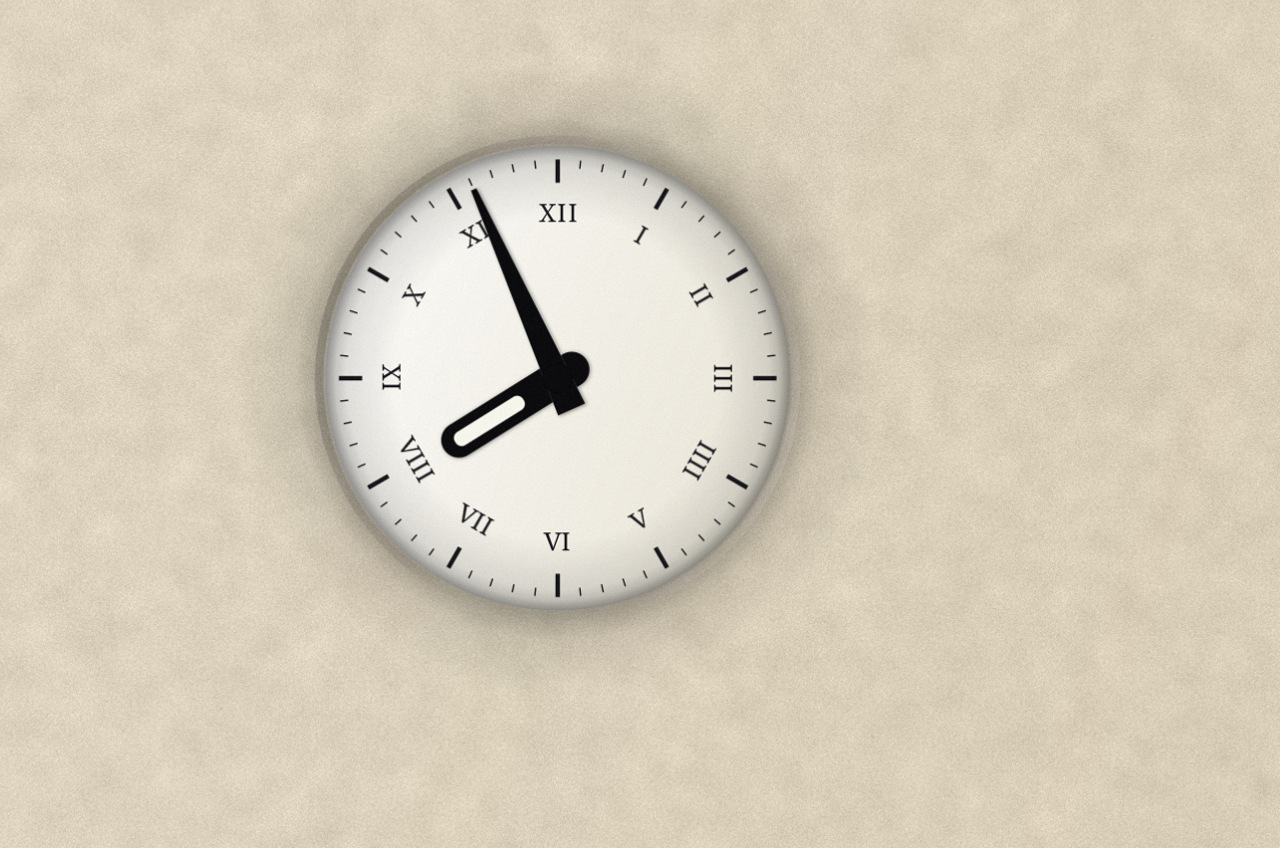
7:56
